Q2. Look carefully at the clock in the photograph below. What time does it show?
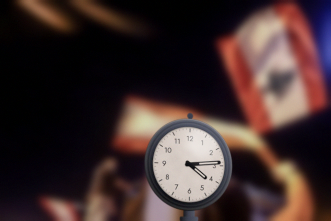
4:14
